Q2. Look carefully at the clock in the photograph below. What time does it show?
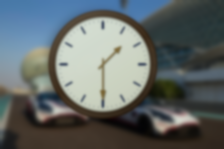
1:30
